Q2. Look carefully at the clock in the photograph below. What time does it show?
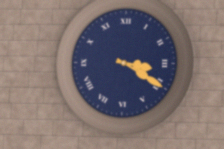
3:20
